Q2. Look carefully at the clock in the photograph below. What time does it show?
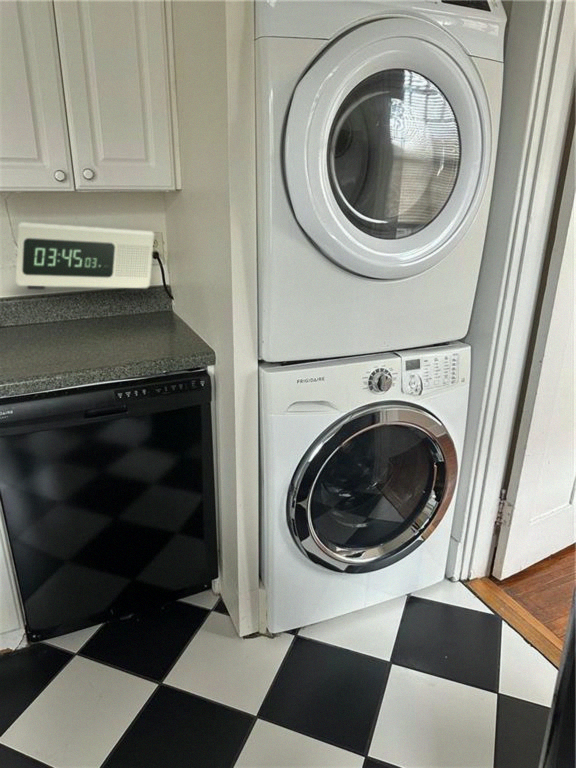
3:45
